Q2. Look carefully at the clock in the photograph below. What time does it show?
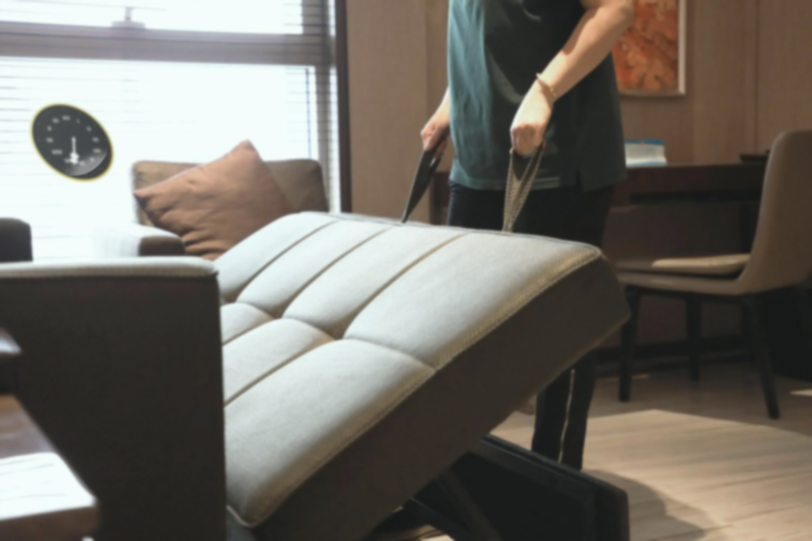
6:33
